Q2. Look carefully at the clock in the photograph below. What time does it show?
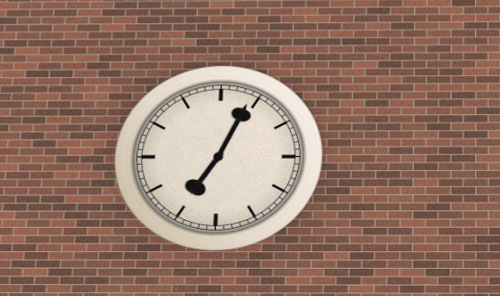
7:04
